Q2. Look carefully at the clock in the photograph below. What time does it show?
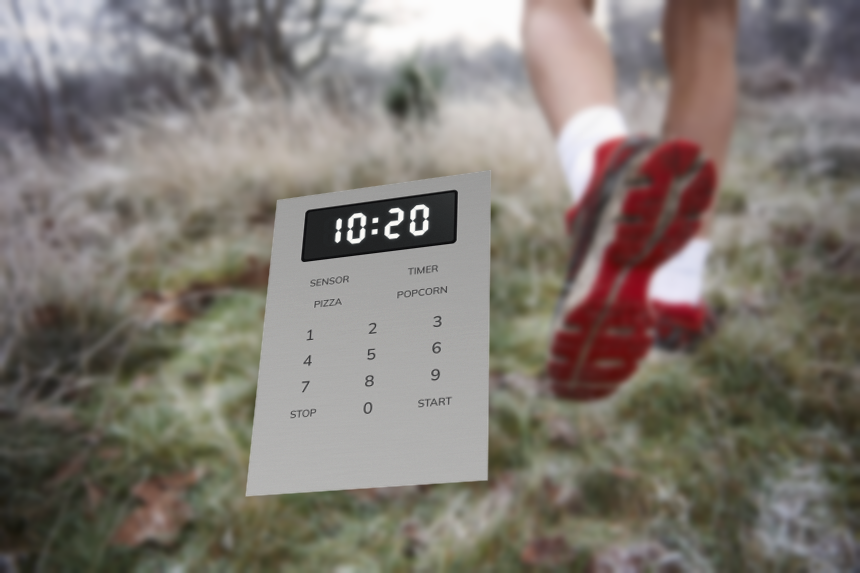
10:20
